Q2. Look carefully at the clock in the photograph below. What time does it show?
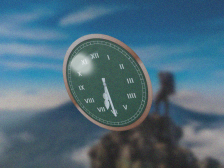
6:30
